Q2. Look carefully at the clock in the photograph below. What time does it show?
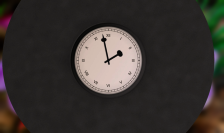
1:58
